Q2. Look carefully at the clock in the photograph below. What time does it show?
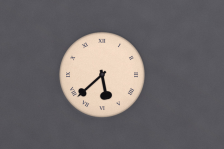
5:38
